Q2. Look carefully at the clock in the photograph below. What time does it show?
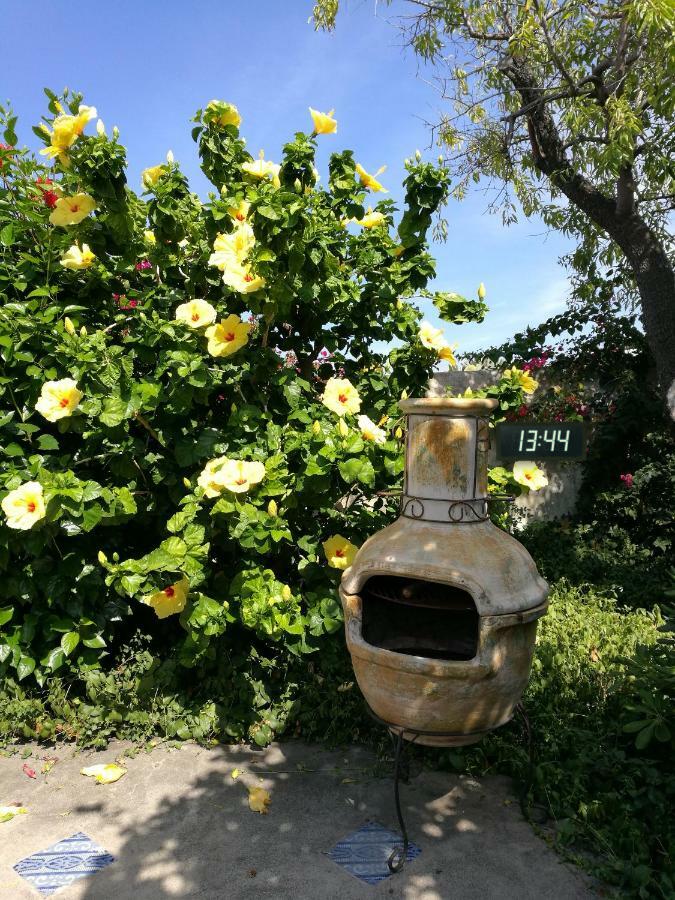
13:44
